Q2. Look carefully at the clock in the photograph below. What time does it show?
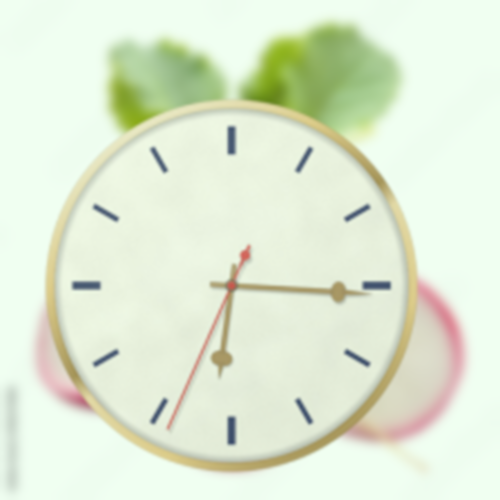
6:15:34
